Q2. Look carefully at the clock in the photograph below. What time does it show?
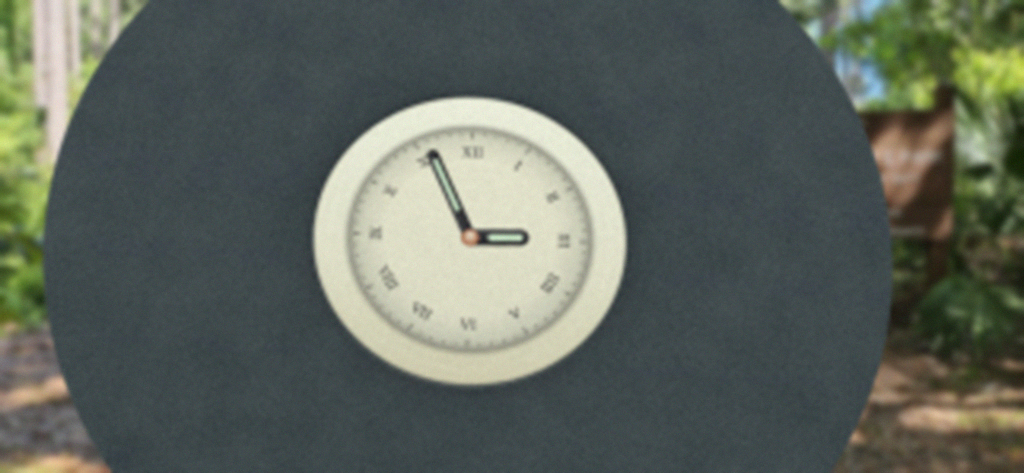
2:56
